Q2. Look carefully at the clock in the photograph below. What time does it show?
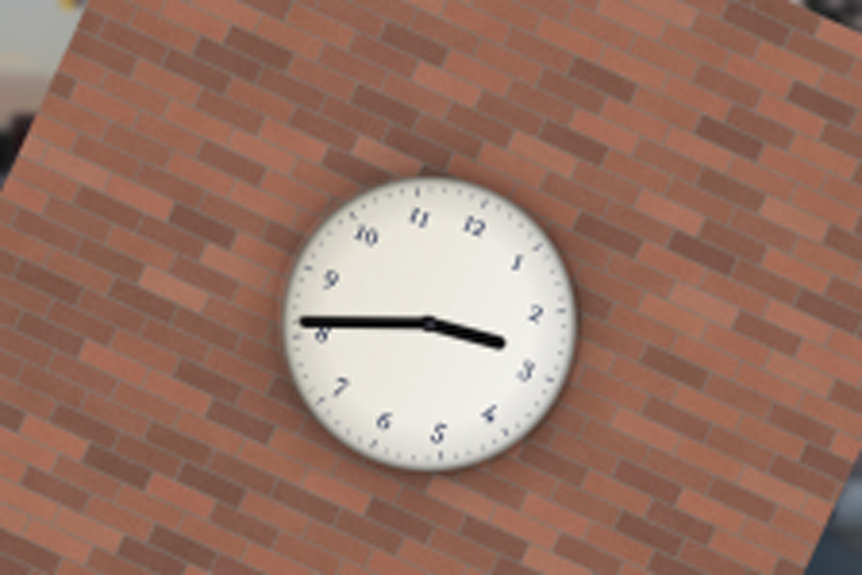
2:41
